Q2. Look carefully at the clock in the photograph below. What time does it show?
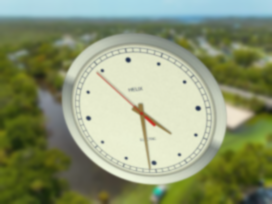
4:30:54
